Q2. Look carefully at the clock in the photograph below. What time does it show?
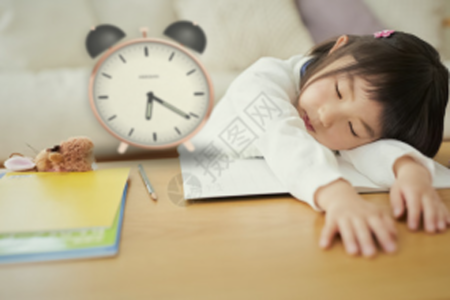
6:21
